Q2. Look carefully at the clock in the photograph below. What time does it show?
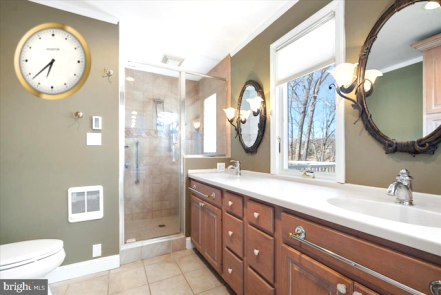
6:38
